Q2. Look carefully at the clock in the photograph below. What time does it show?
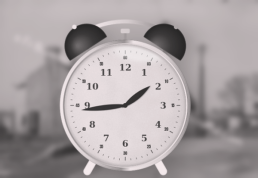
1:44
